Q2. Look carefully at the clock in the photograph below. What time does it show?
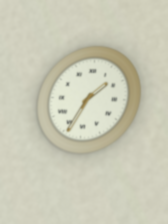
1:34
